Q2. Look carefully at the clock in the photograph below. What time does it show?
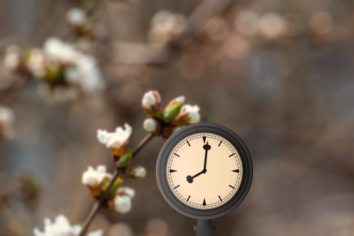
8:01
